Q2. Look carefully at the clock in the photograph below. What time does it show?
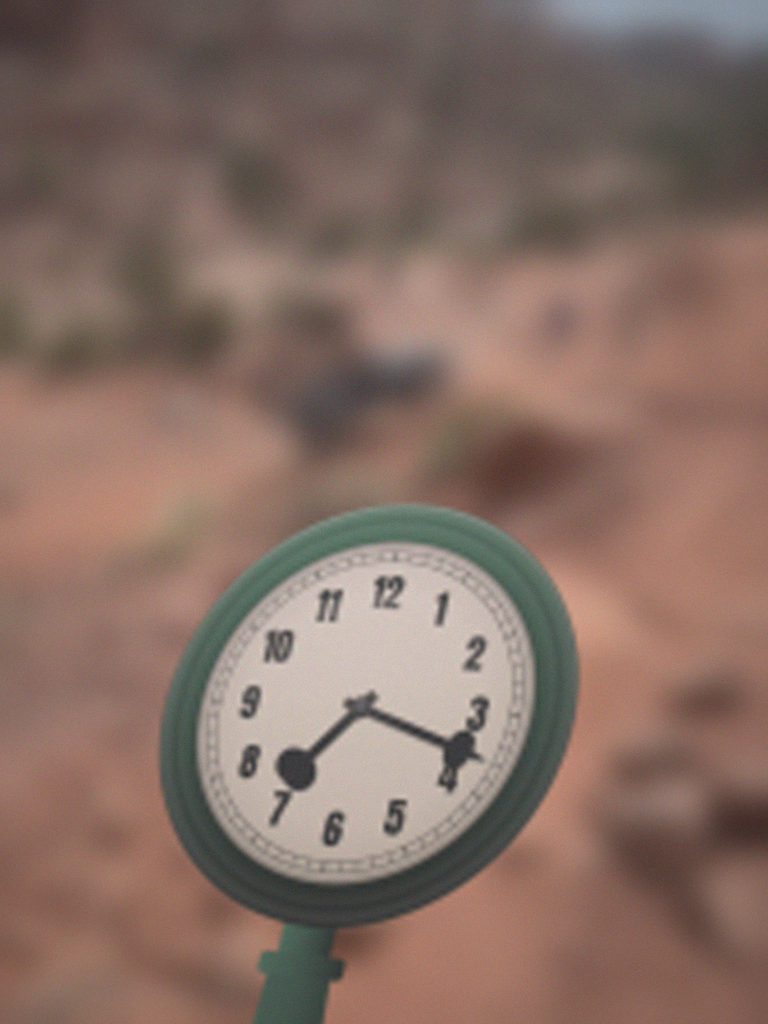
7:18
